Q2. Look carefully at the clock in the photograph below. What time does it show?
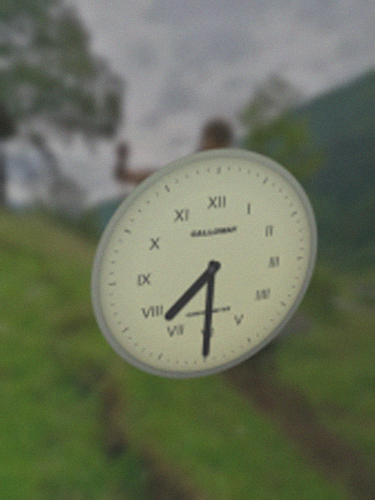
7:30
